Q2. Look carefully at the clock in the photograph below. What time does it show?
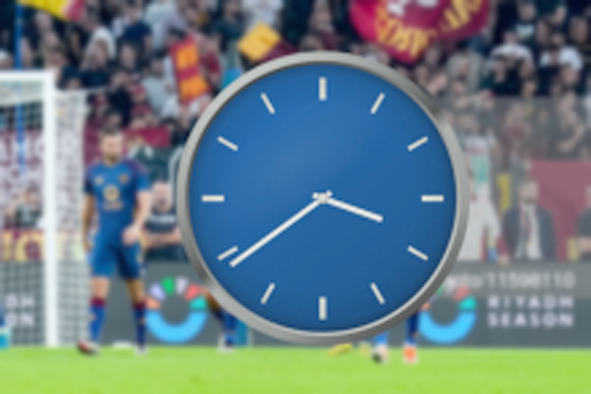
3:39
